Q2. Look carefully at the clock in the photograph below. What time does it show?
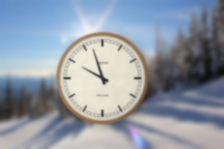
9:57
